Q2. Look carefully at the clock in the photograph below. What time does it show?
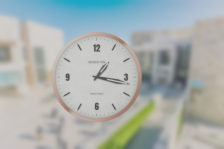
1:17
